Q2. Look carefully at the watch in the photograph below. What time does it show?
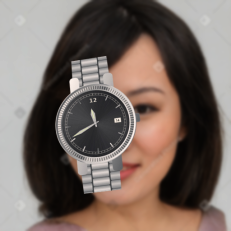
11:41
